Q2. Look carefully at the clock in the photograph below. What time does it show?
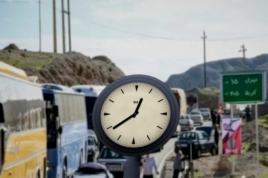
12:39
